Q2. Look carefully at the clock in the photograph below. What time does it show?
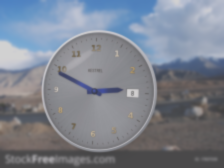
2:49
